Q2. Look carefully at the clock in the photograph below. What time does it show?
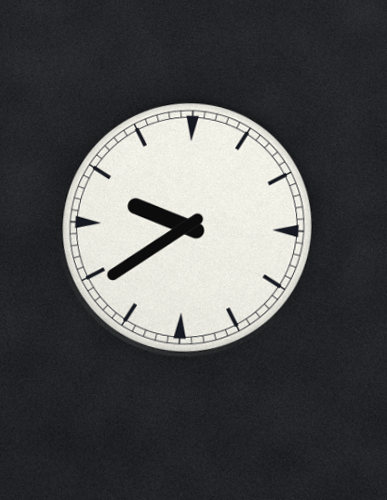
9:39
